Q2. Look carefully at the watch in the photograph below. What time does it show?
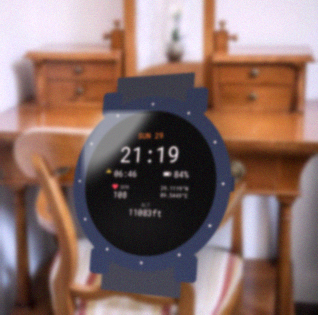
21:19
